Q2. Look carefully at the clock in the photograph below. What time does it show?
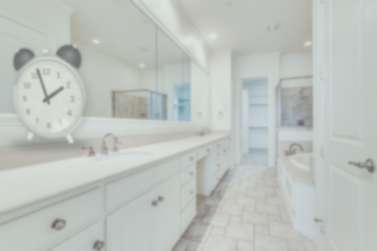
1:57
